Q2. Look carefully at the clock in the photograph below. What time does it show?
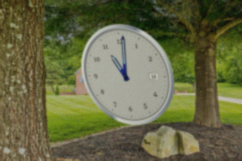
11:01
